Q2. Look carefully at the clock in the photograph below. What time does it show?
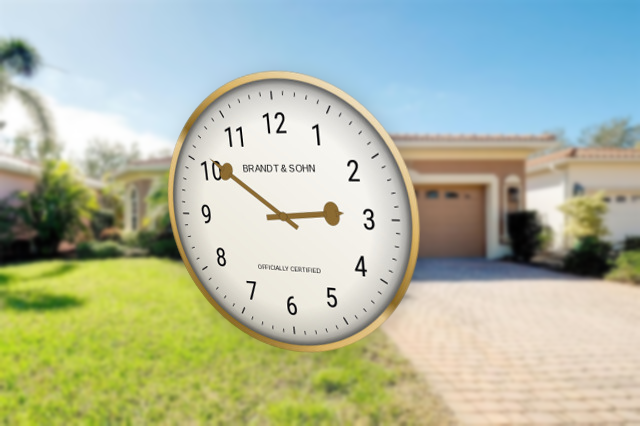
2:51
